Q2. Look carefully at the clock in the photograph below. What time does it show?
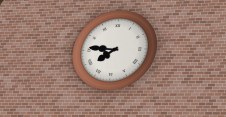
7:46
